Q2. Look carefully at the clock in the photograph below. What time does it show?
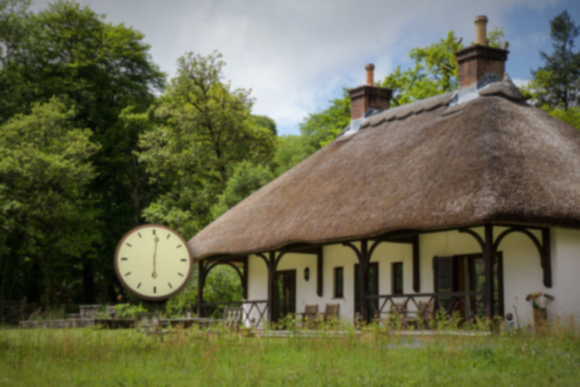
6:01
